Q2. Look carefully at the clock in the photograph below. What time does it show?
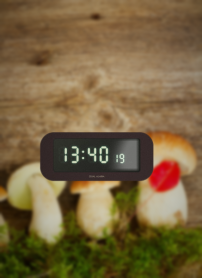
13:40:19
